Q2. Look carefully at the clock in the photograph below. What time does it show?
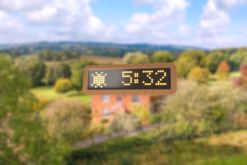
5:32
